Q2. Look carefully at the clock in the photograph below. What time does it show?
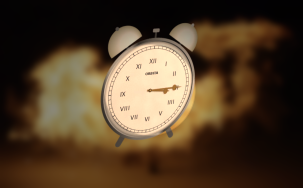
3:15
